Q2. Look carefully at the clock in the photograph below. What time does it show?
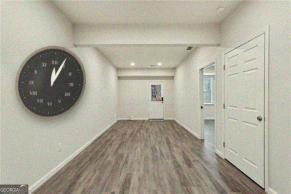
12:04
